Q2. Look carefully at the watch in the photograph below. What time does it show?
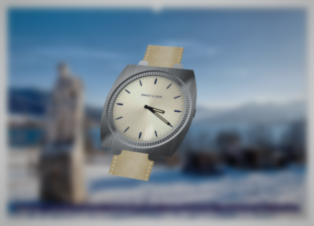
3:20
